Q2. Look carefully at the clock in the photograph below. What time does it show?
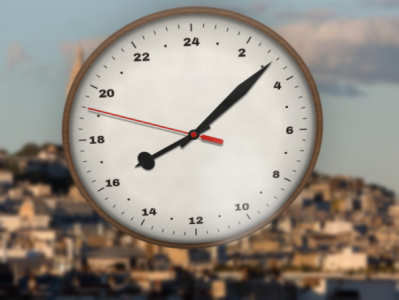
16:07:48
